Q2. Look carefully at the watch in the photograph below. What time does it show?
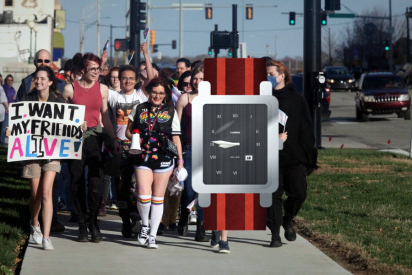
8:46
